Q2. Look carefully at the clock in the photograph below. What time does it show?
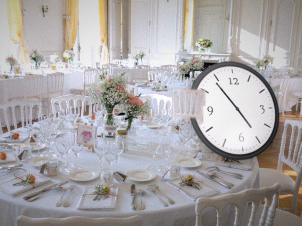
4:54
